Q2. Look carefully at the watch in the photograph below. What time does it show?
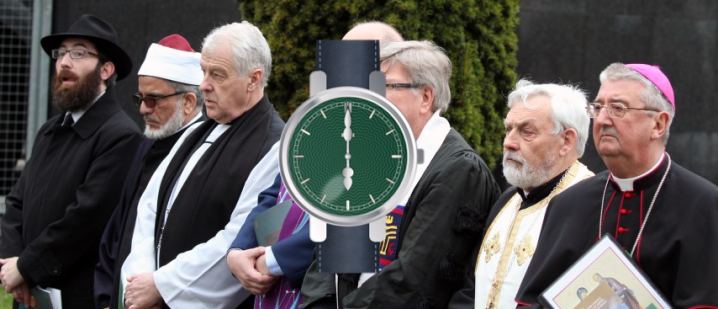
6:00
